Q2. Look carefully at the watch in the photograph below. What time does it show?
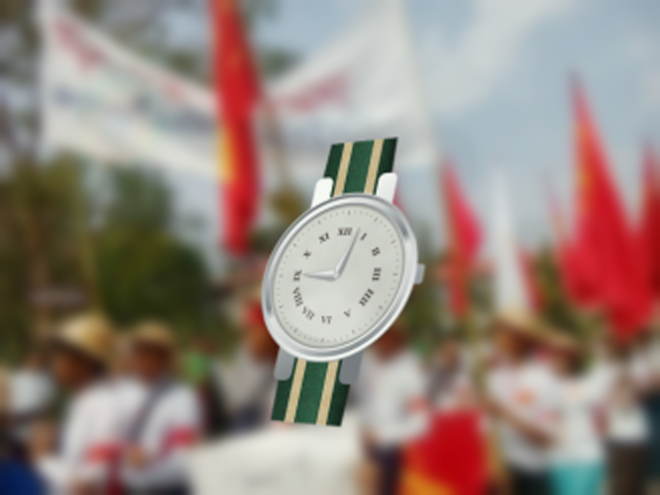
9:03
